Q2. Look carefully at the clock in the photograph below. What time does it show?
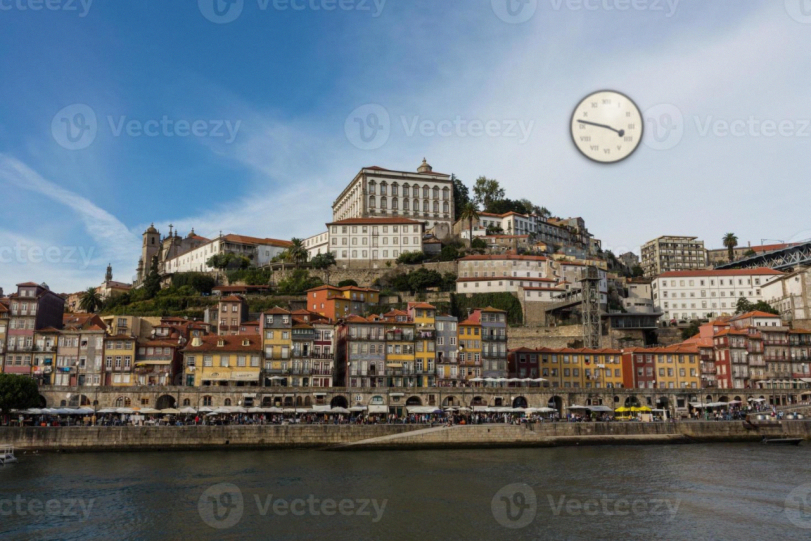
3:47
